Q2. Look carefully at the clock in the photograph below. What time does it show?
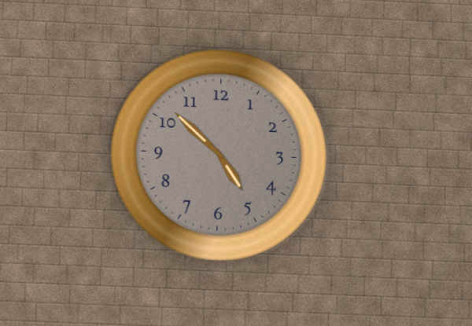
4:52
